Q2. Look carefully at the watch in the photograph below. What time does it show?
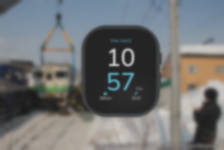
10:57
